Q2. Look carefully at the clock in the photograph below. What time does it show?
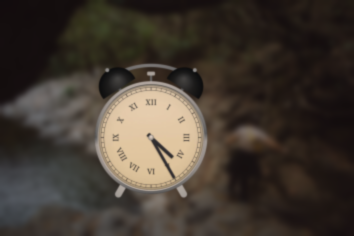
4:25
